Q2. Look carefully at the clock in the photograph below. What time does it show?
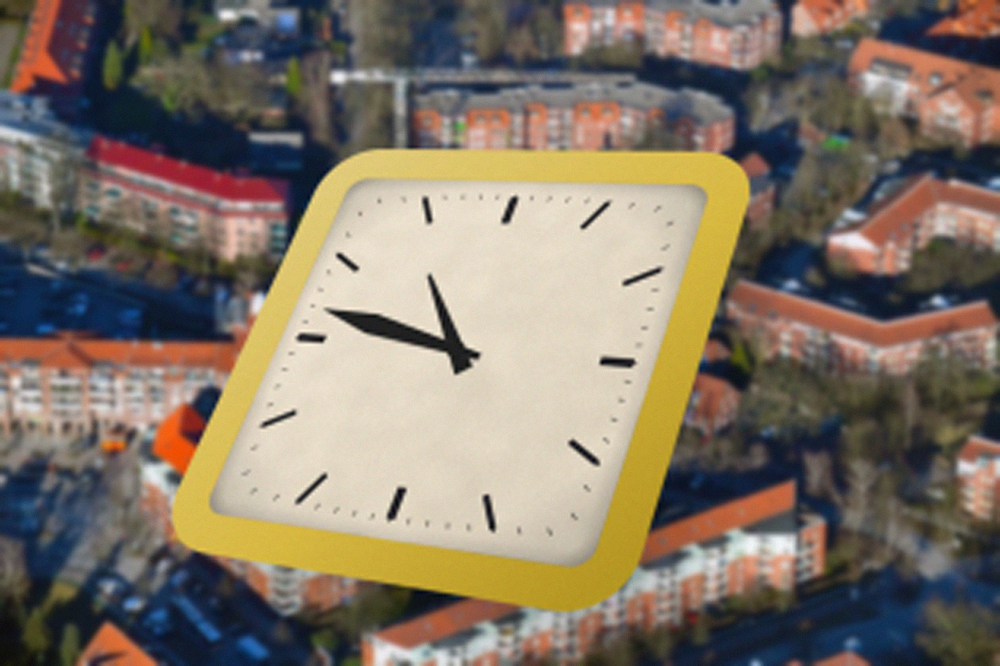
10:47
